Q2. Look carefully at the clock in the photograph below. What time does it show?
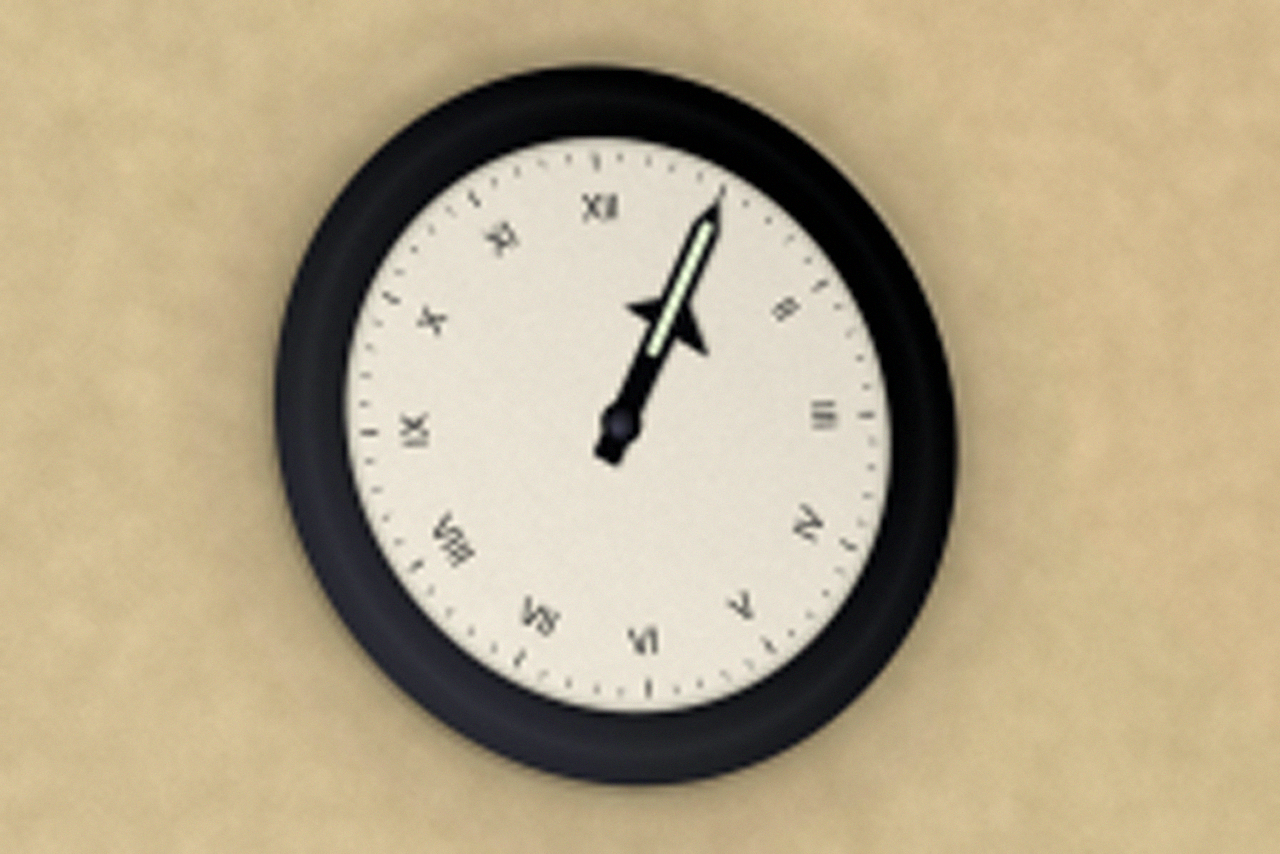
1:05
